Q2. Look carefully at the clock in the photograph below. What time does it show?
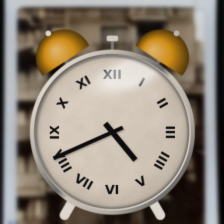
4:41
